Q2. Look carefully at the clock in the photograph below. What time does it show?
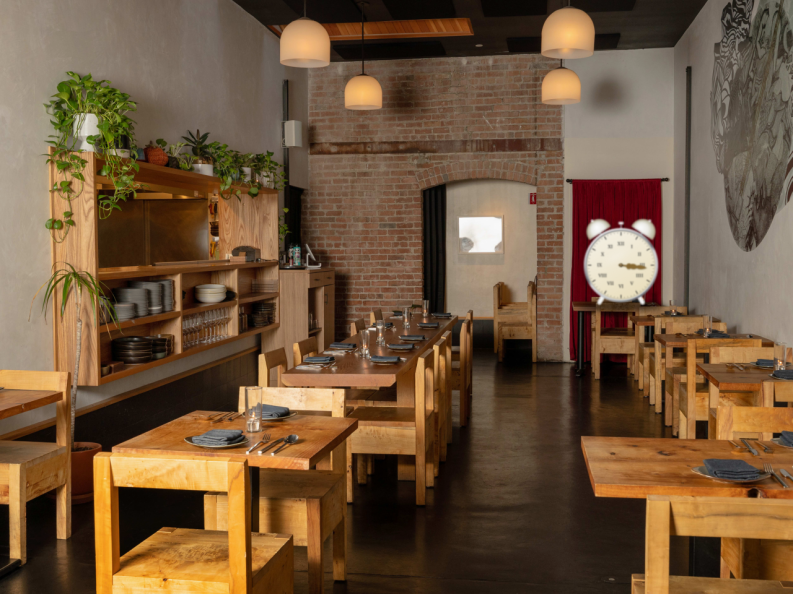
3:16
